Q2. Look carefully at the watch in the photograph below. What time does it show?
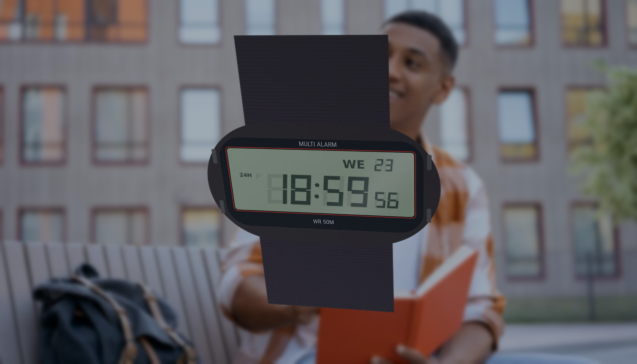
18:59:56
